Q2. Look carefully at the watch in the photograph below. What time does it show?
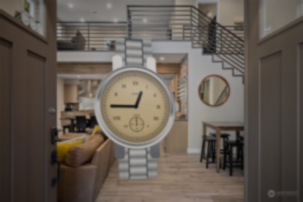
12:45
